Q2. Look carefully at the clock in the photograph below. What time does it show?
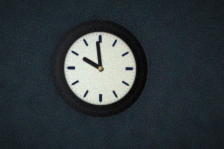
9:59
